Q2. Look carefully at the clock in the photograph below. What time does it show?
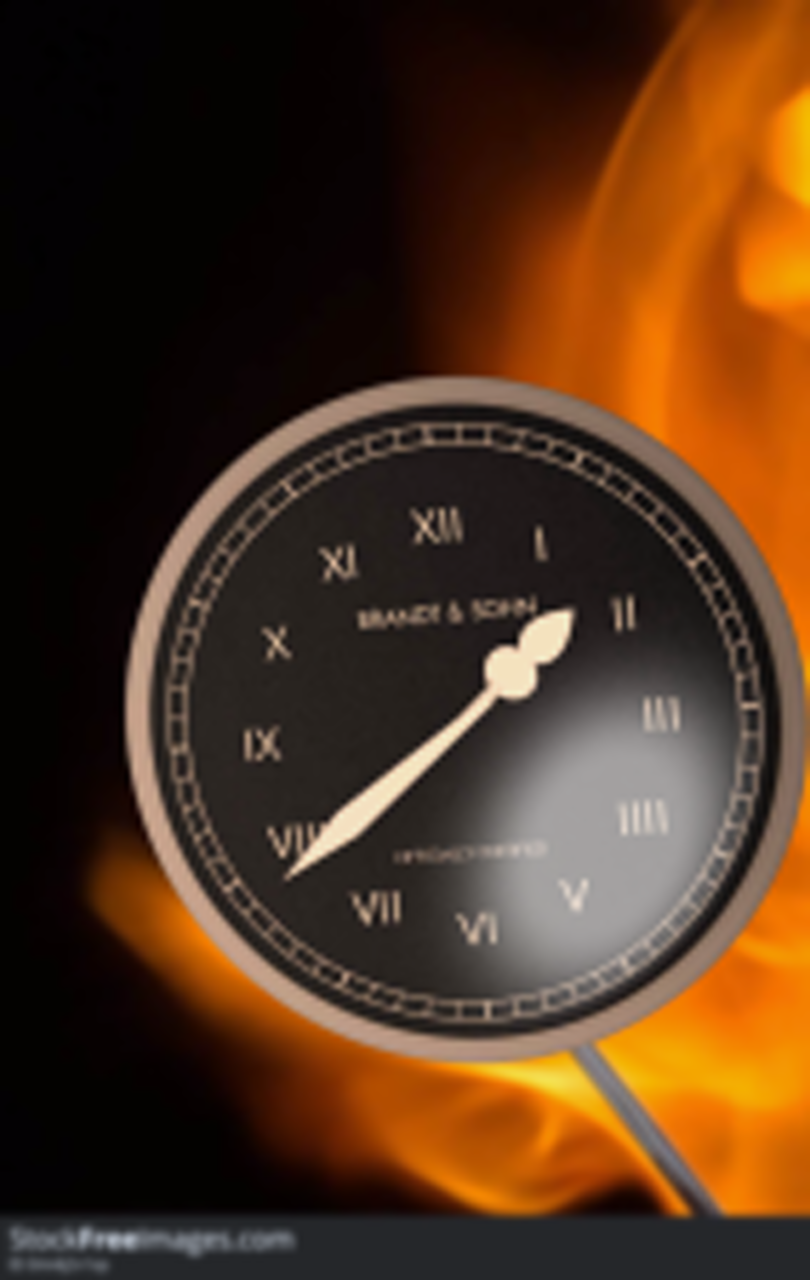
1:39
